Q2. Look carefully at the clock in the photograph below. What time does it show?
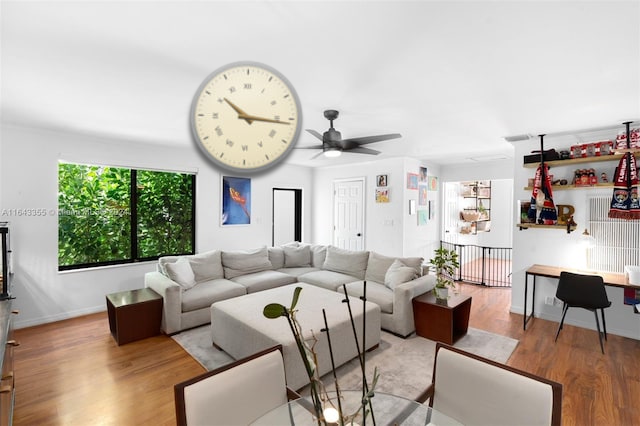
10:16
